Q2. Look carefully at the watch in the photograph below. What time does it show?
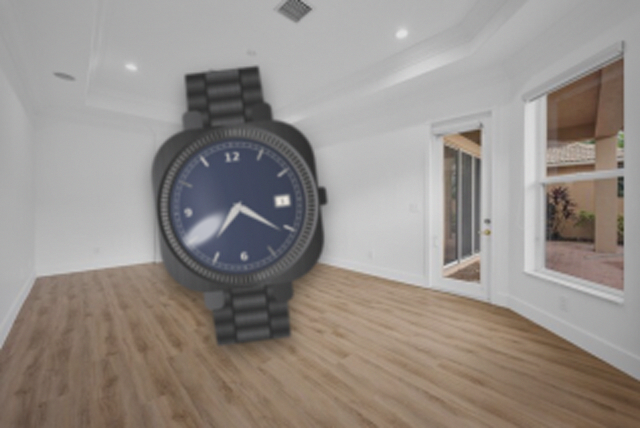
7:21
